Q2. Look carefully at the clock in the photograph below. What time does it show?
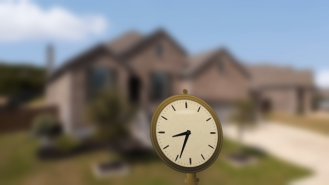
8:34
